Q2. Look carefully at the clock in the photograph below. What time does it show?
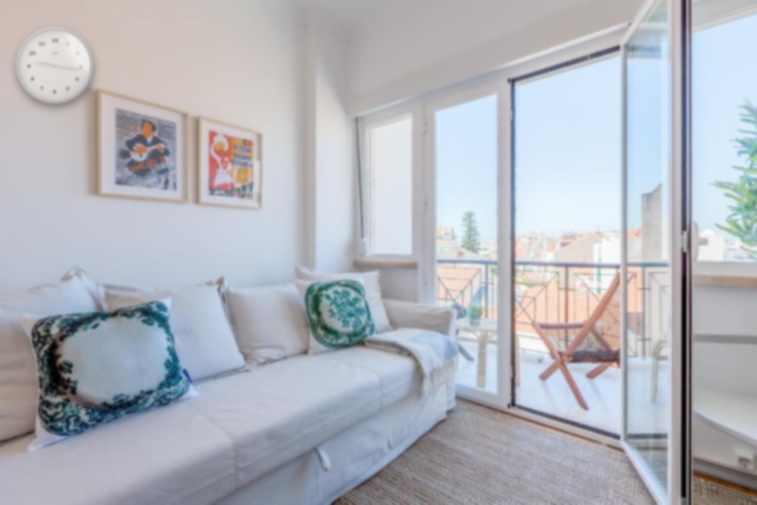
9:16
